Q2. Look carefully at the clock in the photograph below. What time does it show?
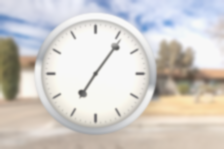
7:06
